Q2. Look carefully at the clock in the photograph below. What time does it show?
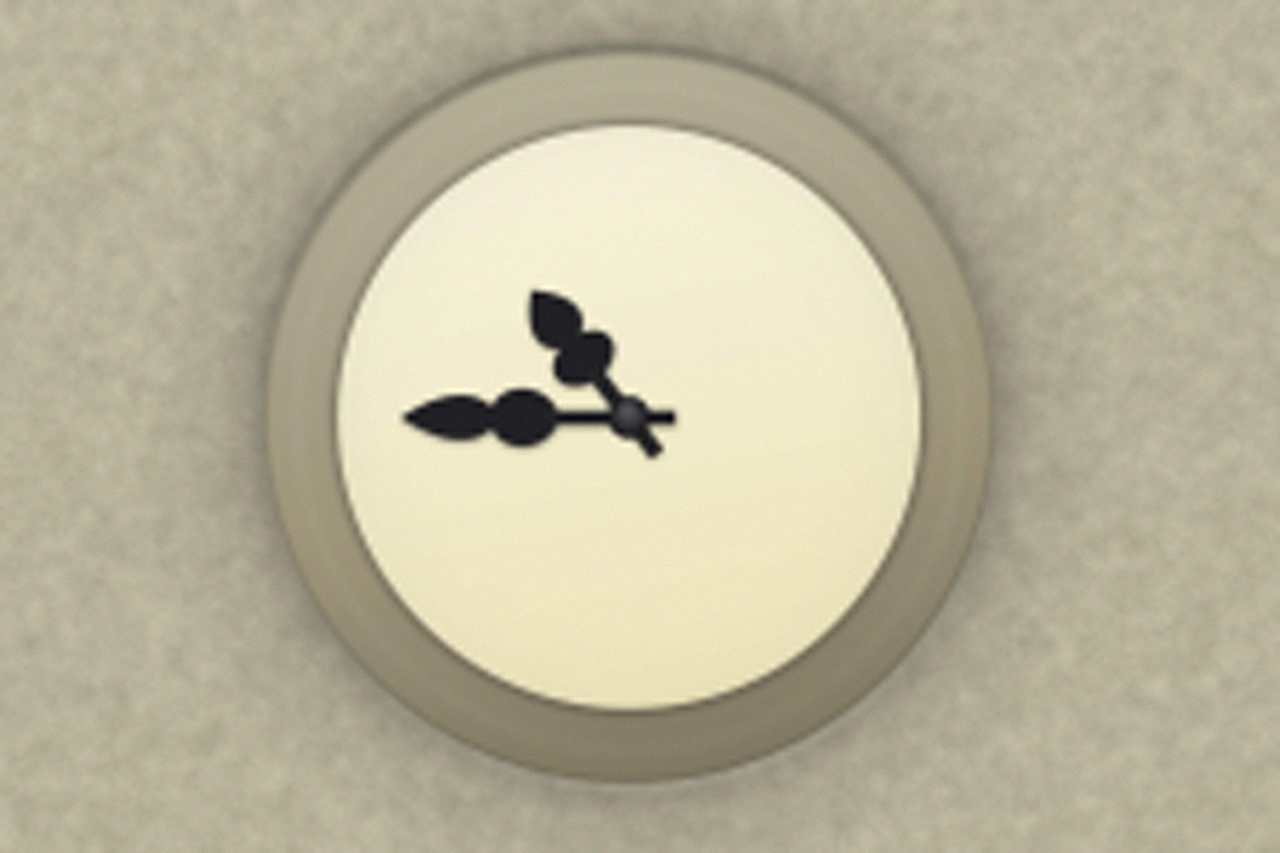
10:45
